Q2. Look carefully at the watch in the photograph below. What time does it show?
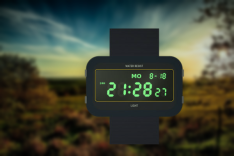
21:28:27
